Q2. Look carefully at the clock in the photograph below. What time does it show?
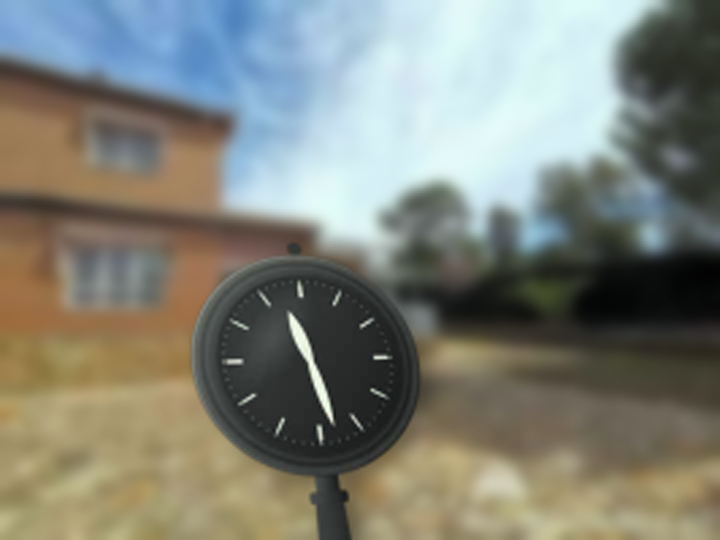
11:28
